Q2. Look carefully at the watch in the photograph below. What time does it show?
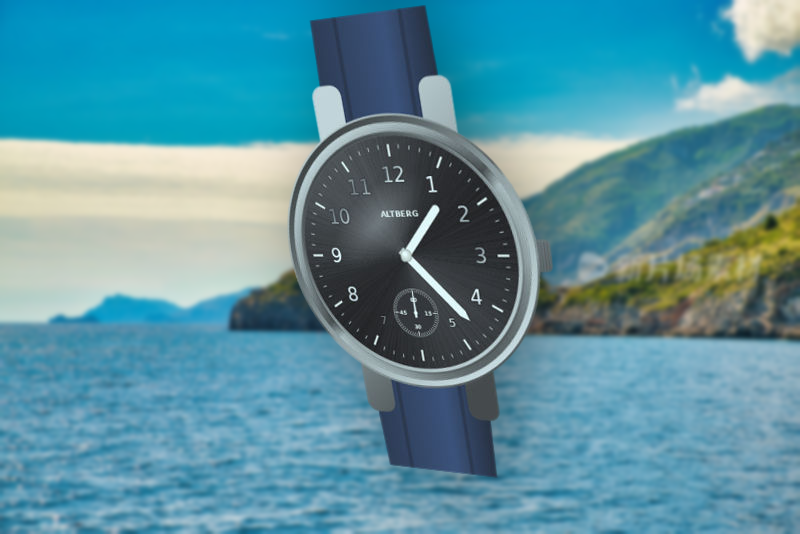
1:23
